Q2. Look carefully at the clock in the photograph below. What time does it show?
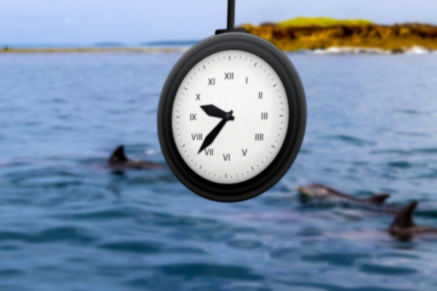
9:37
